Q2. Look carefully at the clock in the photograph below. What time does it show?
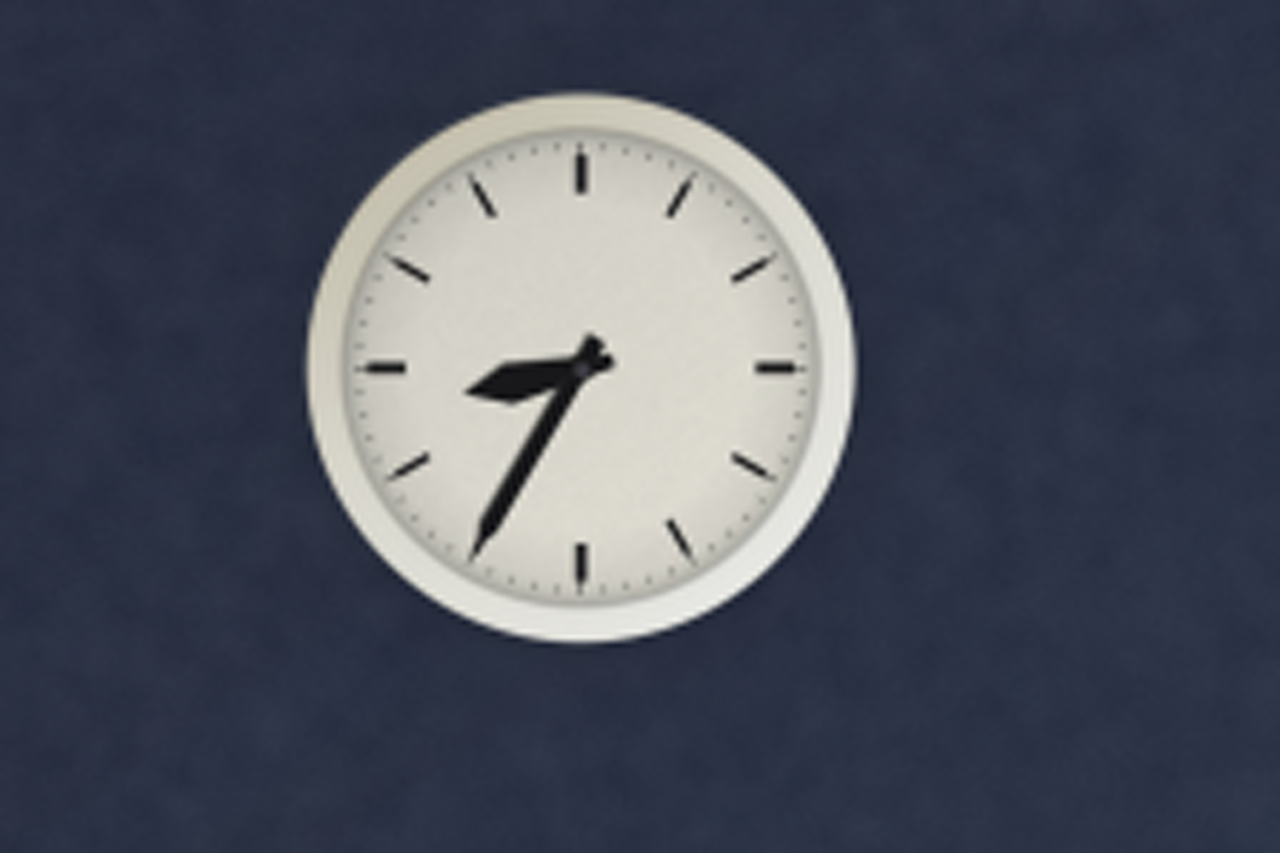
8:35
